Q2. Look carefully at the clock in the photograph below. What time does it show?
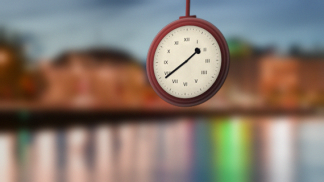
1:39
